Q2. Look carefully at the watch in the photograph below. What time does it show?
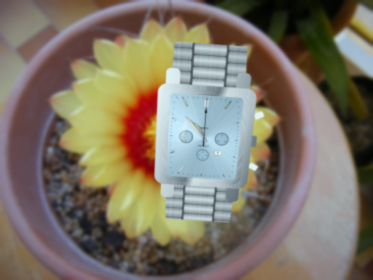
10:53
